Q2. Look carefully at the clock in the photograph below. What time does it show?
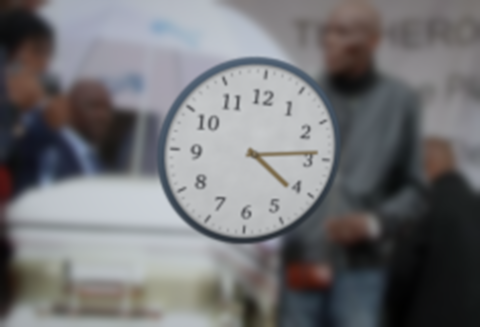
4:14
